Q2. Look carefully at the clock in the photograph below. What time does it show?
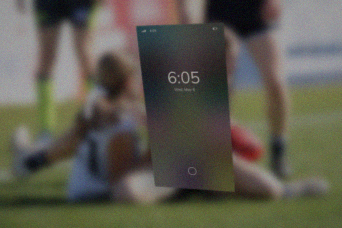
6:05
